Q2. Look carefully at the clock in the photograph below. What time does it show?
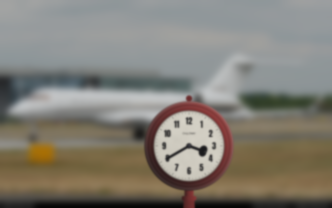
3:40
